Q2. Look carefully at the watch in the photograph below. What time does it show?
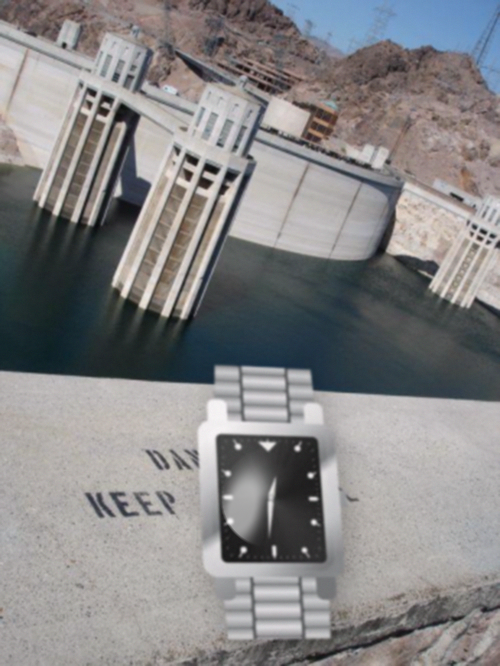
12:31
